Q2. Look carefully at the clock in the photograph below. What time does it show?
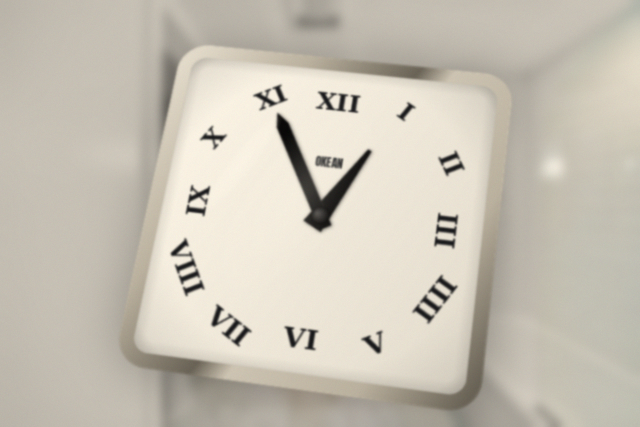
12:55
